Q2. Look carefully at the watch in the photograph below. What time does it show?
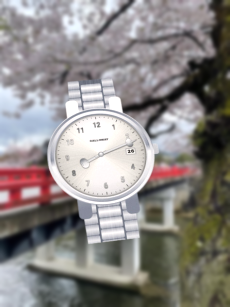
8:12
